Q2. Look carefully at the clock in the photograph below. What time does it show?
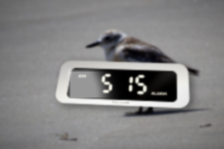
5:15
